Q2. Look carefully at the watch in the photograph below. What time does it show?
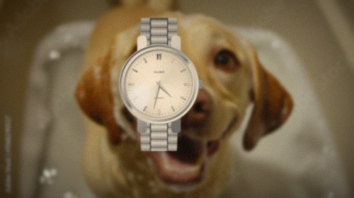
4:32
